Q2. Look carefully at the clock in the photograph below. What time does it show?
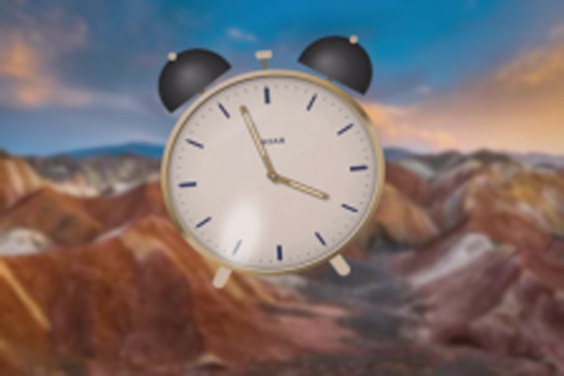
3:57
